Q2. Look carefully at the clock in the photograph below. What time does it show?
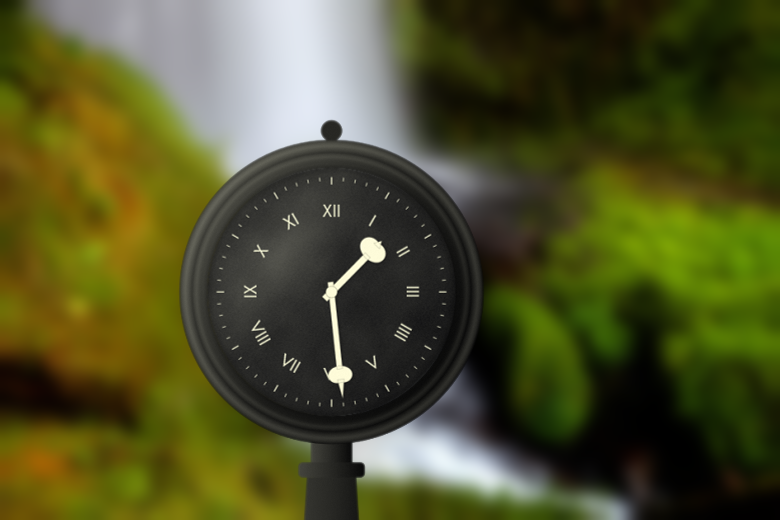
1:29
